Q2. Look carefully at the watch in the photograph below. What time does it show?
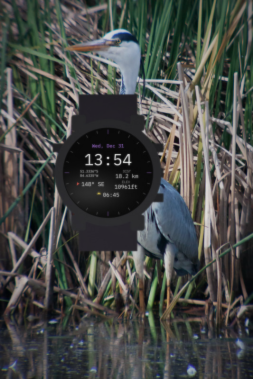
13:54
